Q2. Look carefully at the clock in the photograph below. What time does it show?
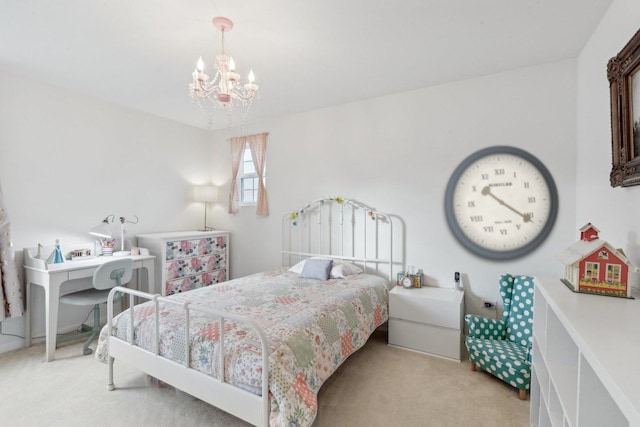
10:21
